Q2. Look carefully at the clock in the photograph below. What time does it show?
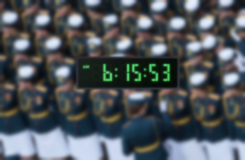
6:15:53
